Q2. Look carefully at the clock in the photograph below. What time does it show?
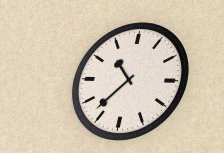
10:37
